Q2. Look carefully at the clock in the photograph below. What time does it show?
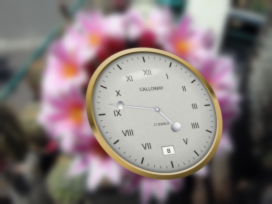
4:47
